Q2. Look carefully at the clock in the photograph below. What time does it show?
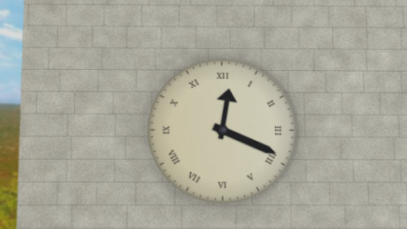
12:19
